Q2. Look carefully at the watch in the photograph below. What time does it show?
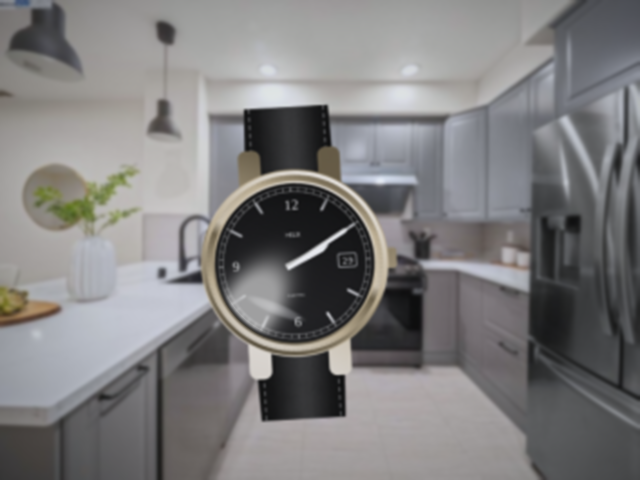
2:10
